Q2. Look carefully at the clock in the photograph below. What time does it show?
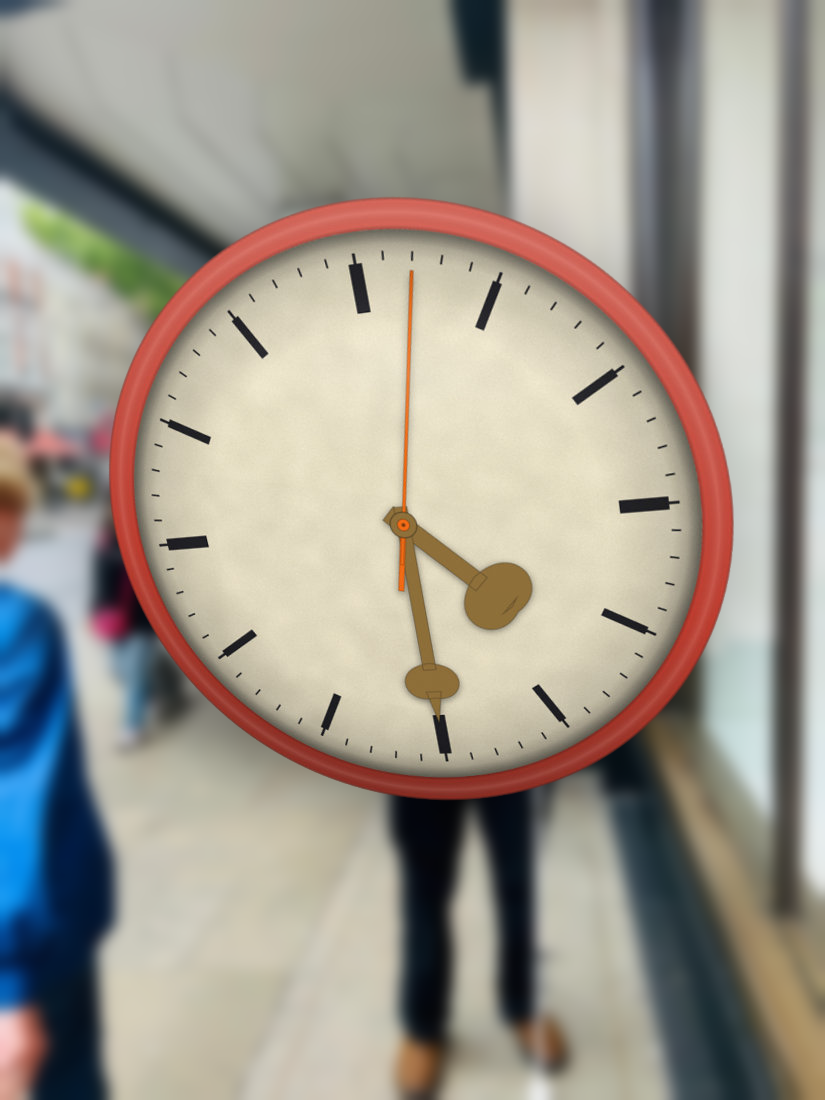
4:30:02
